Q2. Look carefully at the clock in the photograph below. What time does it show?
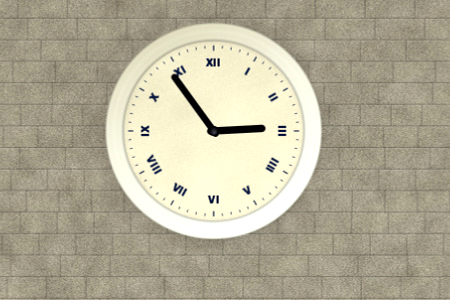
2:54
